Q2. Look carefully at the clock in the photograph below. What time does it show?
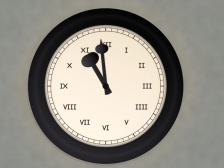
10:59
